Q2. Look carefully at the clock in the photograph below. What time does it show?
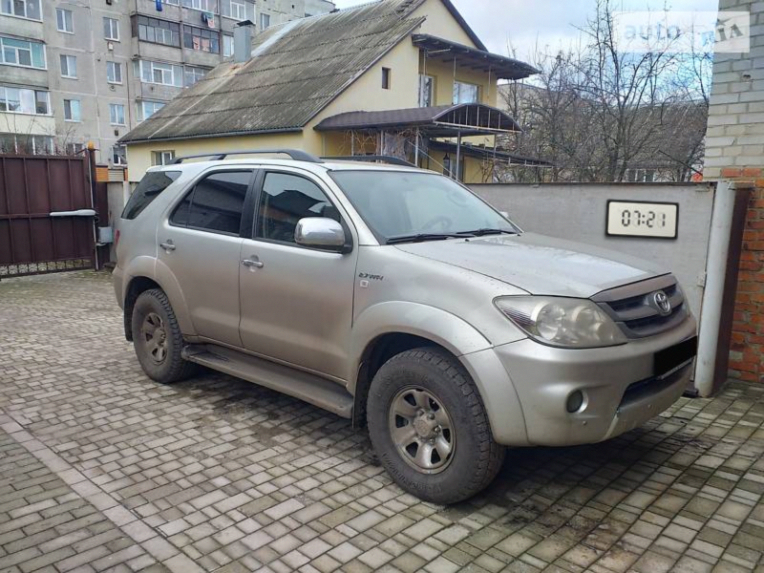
7:21
